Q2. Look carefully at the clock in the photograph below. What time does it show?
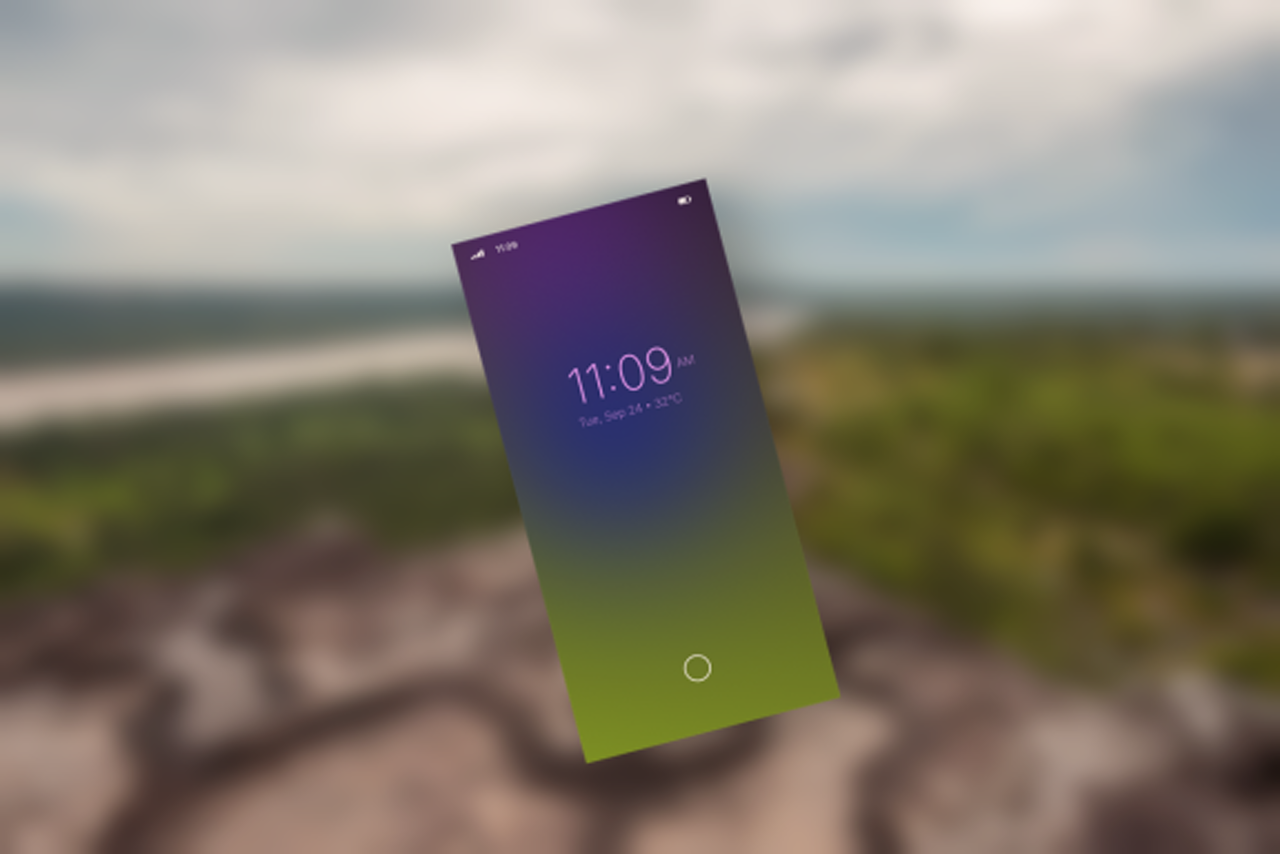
11:09
